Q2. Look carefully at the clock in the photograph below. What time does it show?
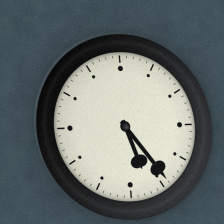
5:24
